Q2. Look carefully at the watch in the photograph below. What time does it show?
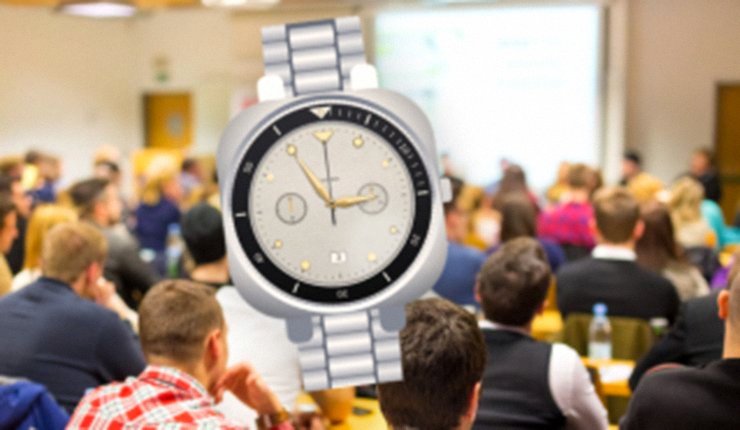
2:55
